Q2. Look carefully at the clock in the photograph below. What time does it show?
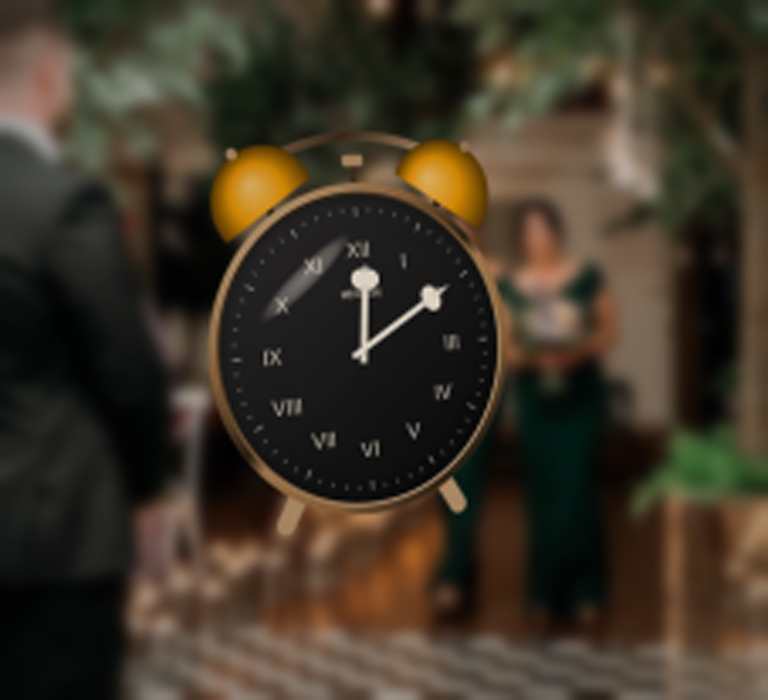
12:10
